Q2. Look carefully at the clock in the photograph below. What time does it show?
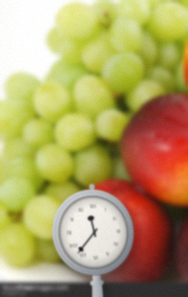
11:37
